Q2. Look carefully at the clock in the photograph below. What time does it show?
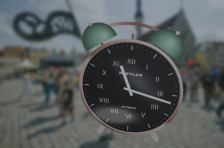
11:17
